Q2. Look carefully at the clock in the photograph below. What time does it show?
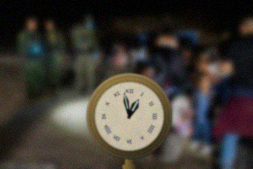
12:58
